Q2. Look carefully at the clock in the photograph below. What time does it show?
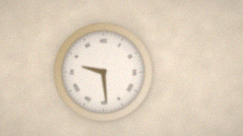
9:29
